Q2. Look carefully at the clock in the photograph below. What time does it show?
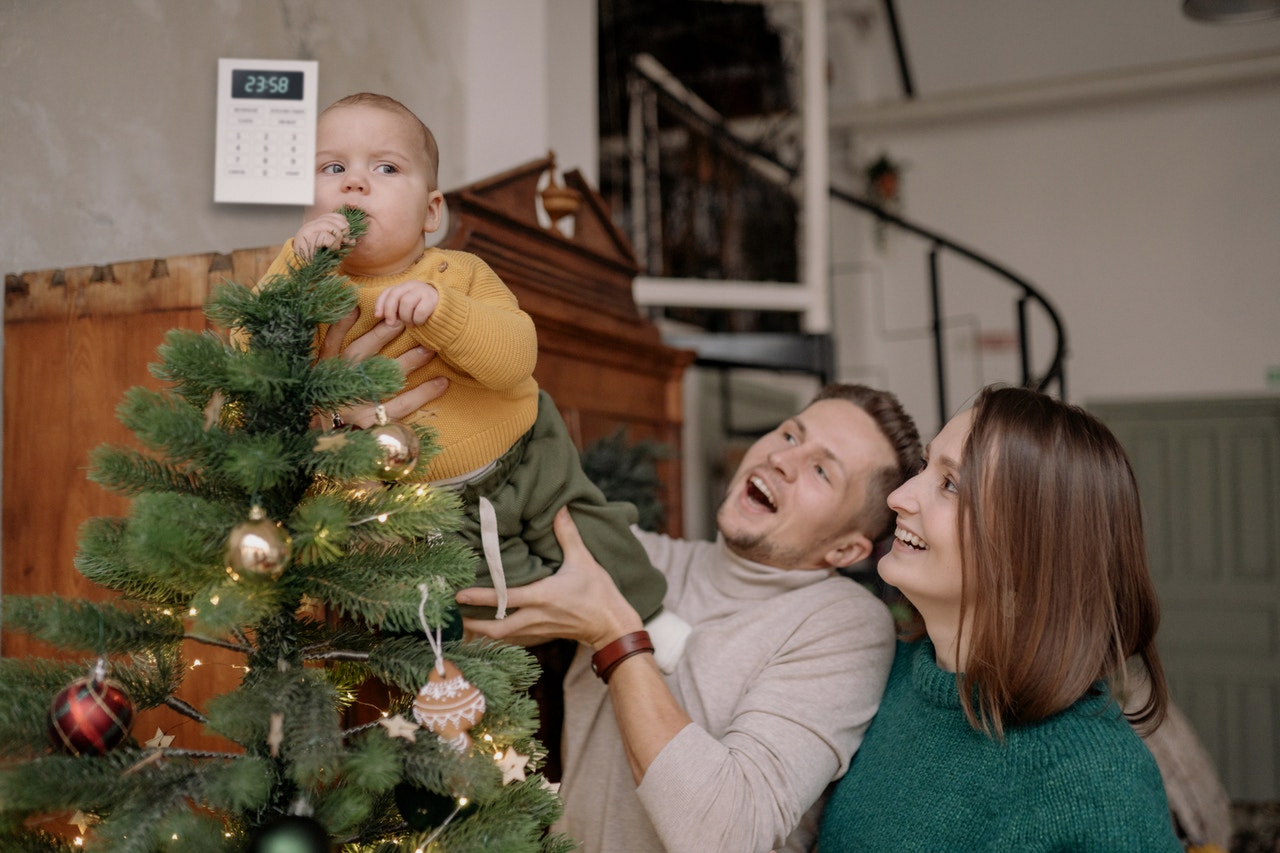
23:58
